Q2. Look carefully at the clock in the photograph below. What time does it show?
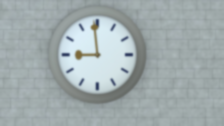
8:59
